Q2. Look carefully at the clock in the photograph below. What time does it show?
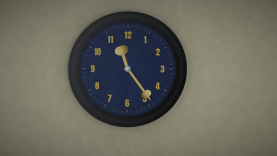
11:24
